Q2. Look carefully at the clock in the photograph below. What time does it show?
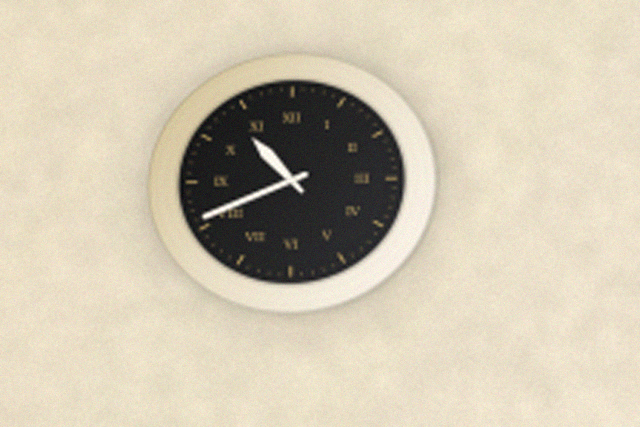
10:41
